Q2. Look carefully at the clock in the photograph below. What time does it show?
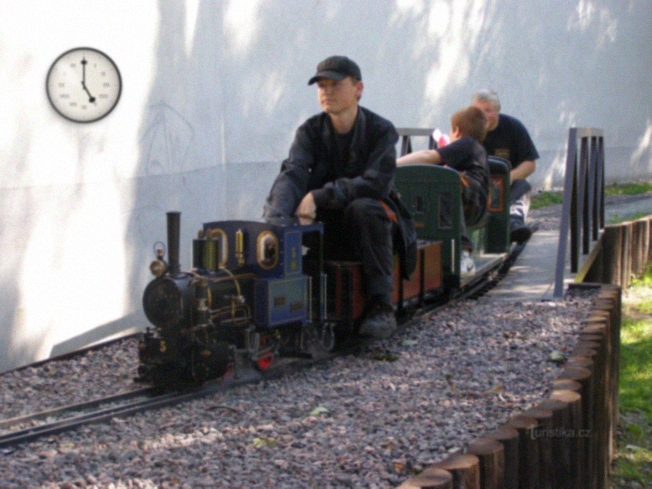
5:00
